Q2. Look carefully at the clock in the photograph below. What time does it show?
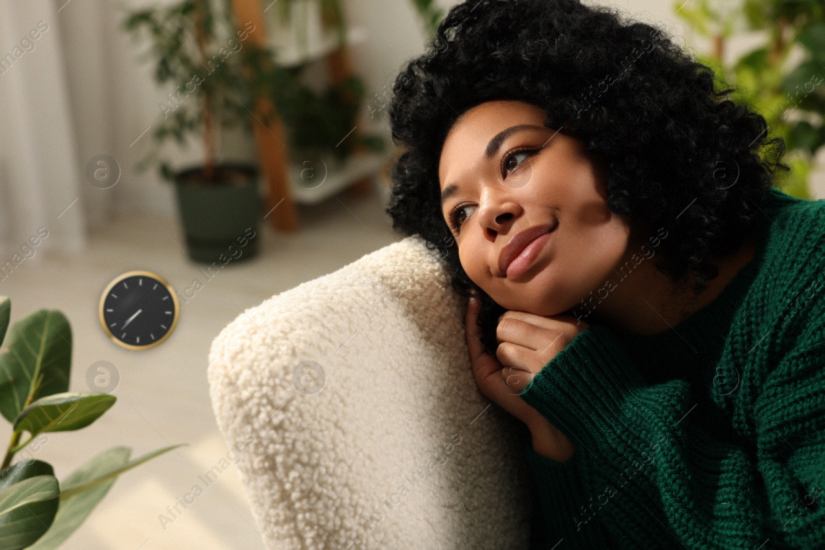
7:37
